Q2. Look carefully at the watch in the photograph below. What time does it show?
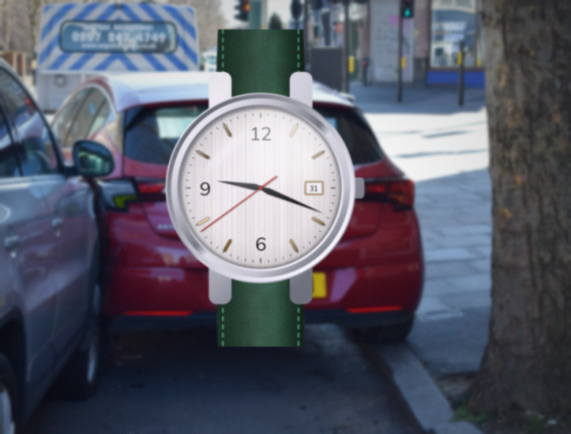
9:18:39
